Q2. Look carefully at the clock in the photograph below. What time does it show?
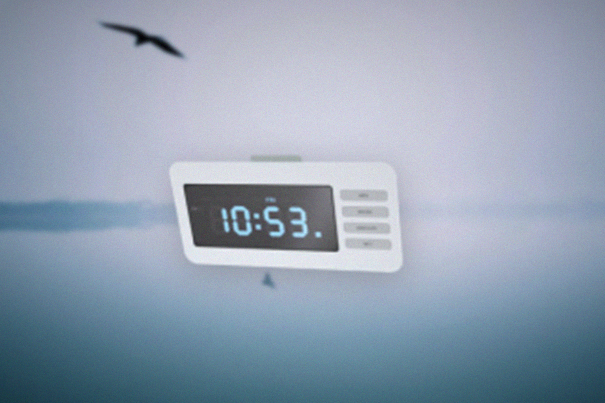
10:53
